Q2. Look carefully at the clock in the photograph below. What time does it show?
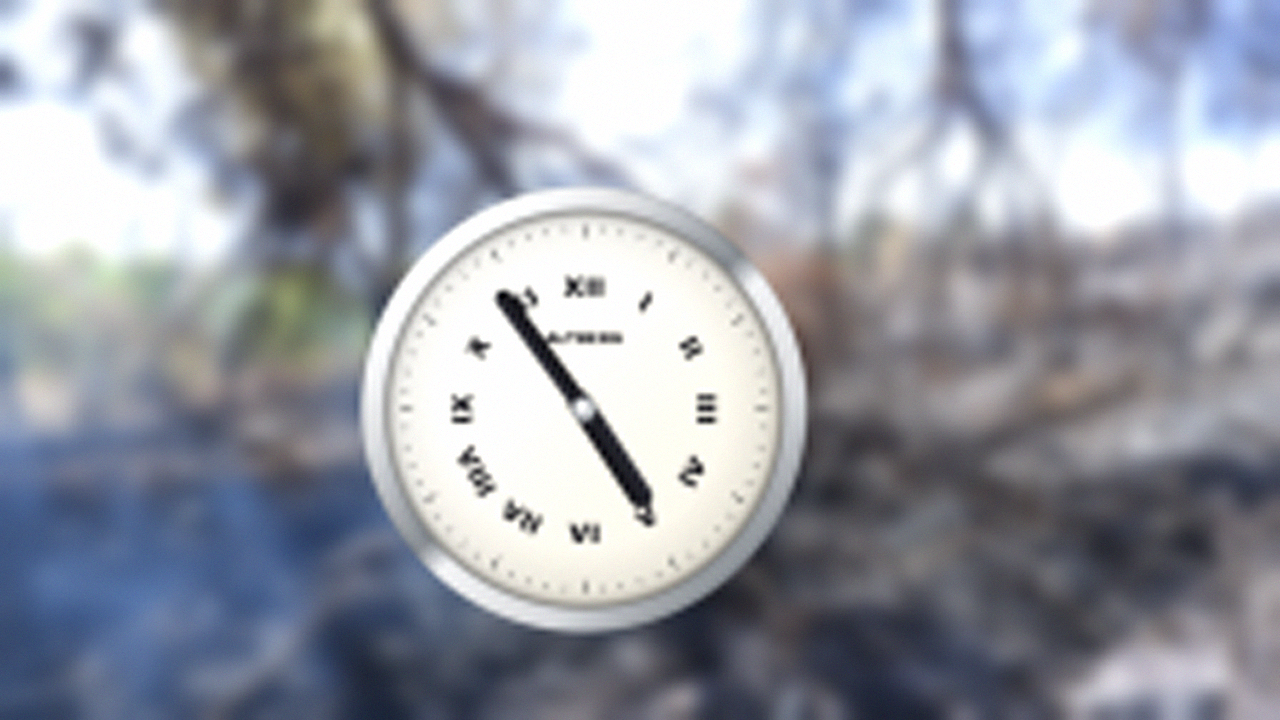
4:54
